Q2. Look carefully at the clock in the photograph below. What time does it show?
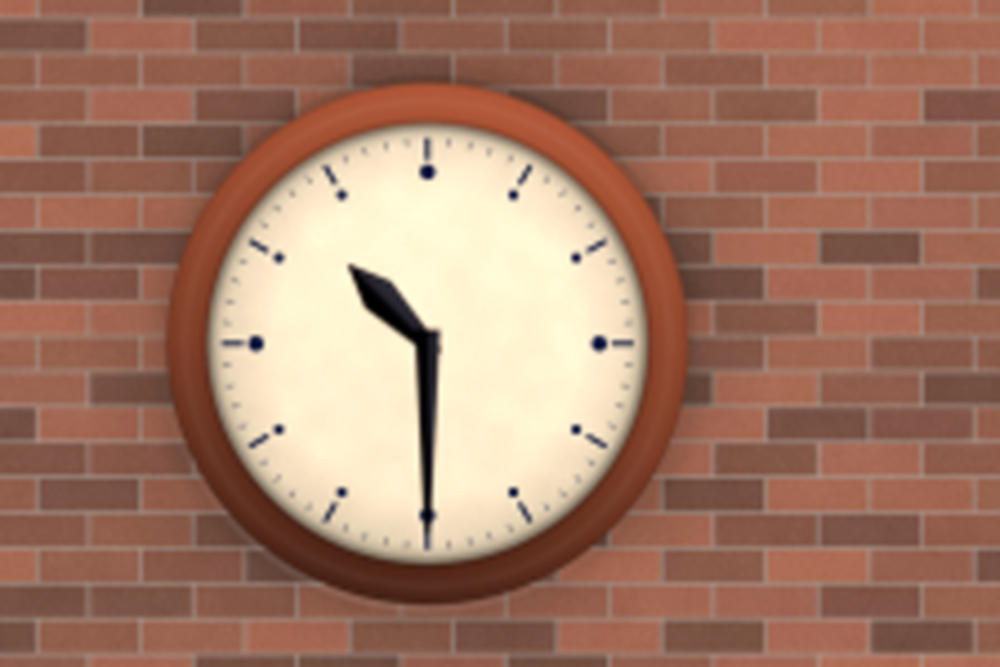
10:30
